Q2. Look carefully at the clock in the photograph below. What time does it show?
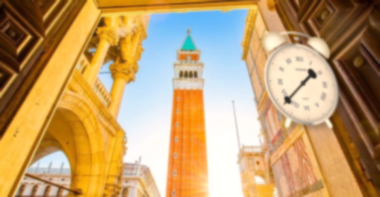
1:38
